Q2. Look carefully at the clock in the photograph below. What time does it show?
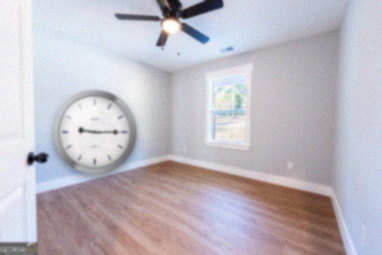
9:15
